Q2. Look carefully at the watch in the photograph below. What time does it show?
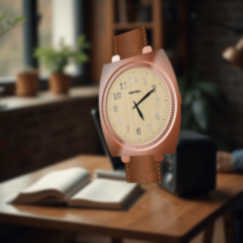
5:10
